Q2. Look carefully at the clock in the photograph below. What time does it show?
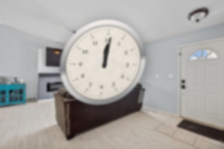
12:01
